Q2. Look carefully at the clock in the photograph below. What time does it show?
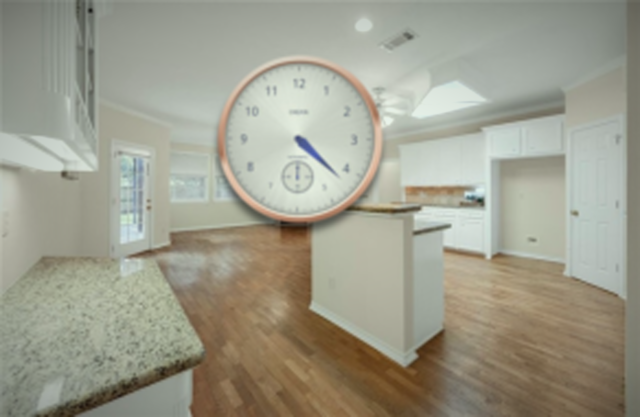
4:22
